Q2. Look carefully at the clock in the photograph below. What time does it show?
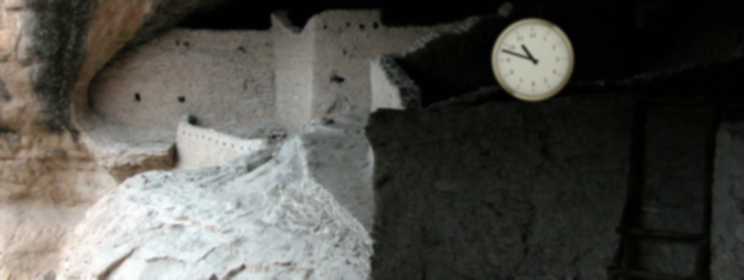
10:48
